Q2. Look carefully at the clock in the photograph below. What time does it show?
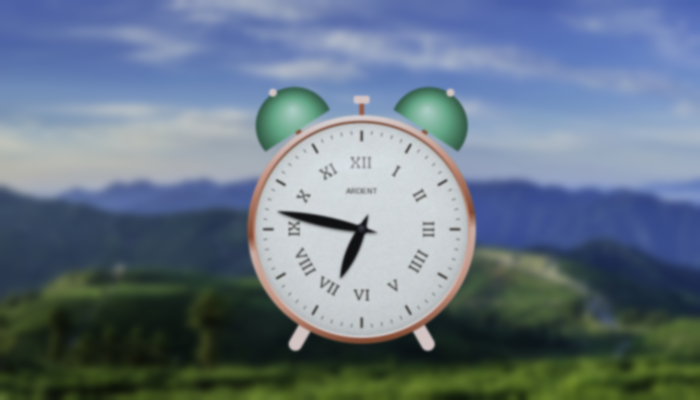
6:47
